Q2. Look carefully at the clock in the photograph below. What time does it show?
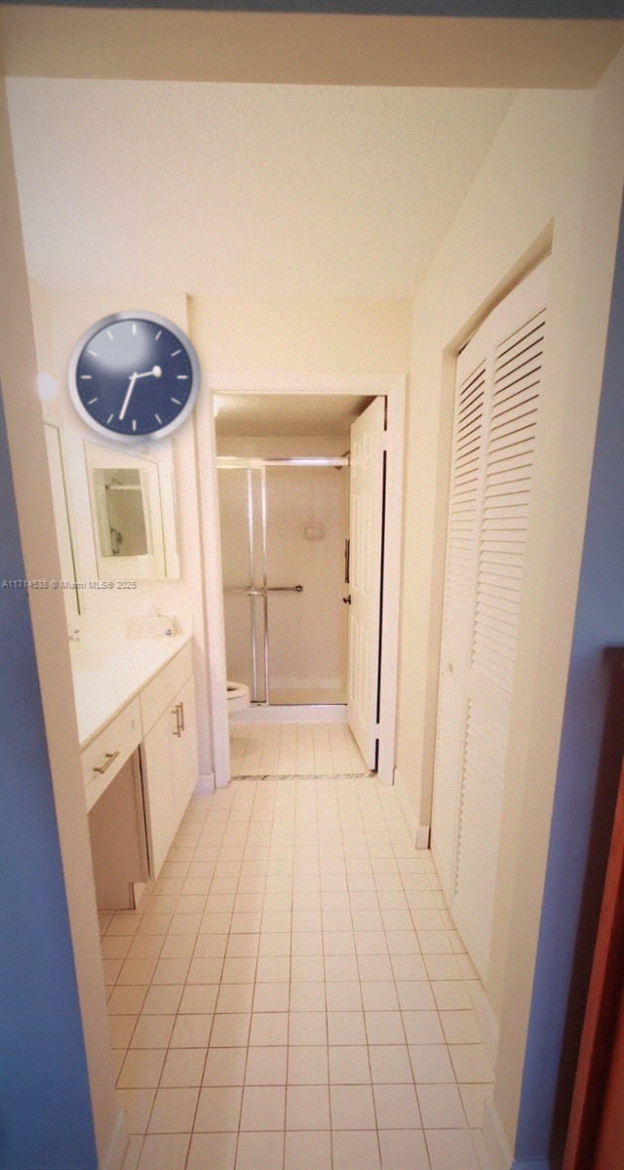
2:33
